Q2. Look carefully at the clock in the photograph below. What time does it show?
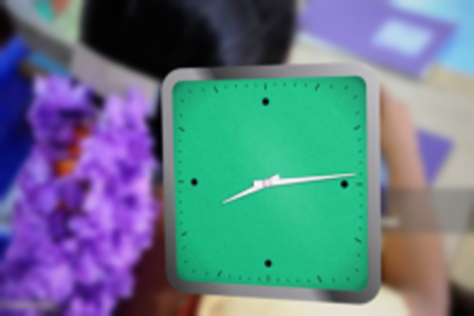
8:14
